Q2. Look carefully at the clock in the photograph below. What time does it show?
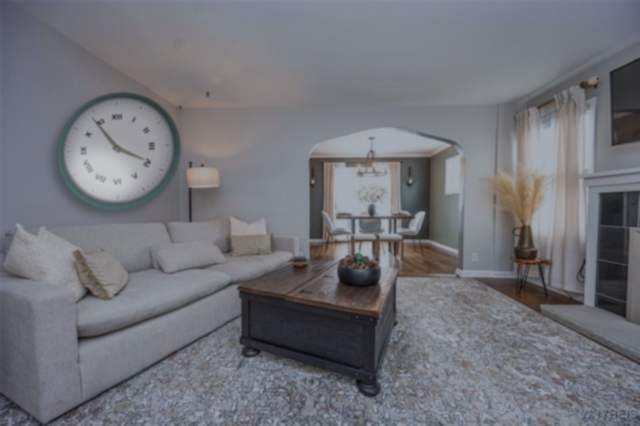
3:54
